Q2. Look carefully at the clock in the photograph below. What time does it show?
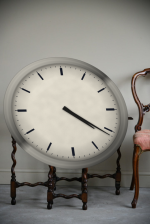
4:21
